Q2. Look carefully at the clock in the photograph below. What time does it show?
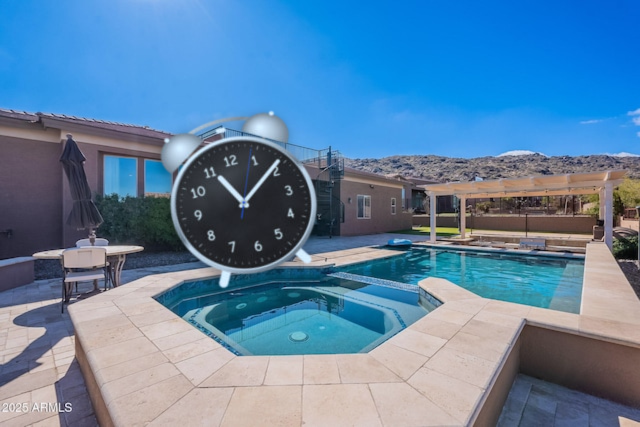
11:09:04
